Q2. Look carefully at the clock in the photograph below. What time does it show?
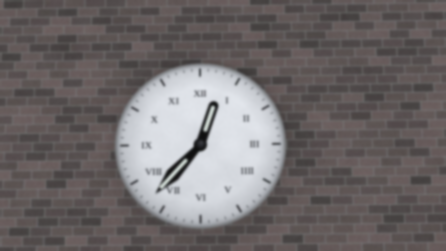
12:37
